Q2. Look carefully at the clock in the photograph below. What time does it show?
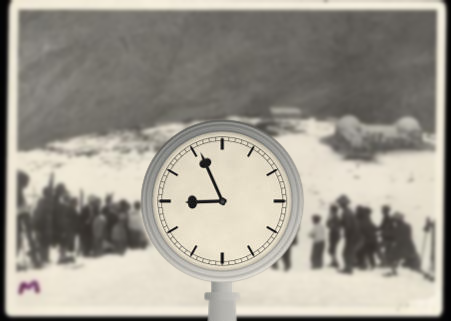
8:56
